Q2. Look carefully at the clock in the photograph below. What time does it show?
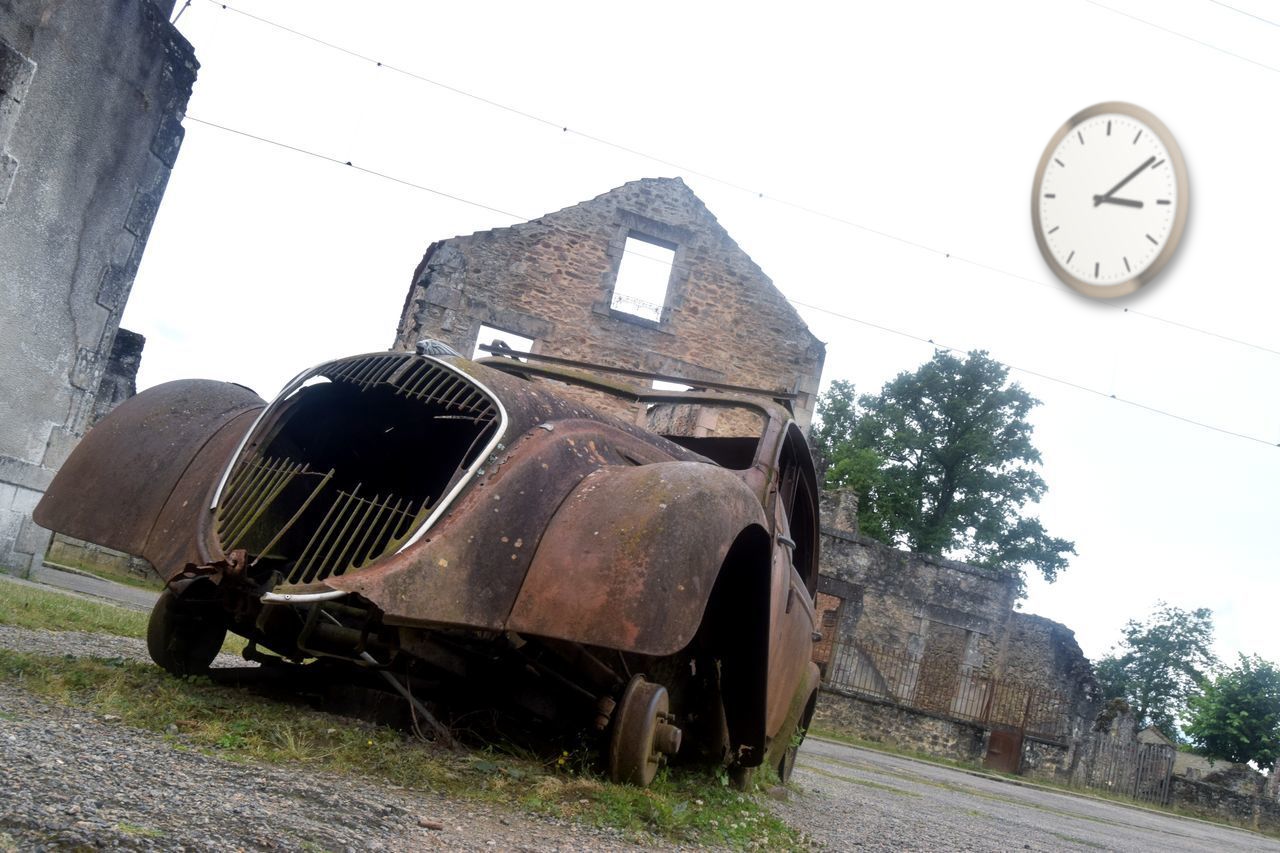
3:09
